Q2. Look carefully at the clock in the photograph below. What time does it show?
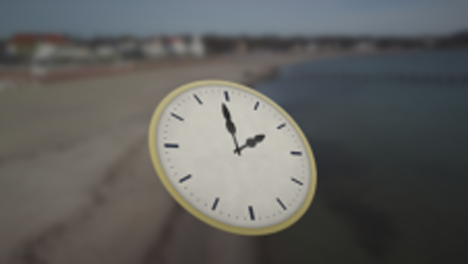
1:59
